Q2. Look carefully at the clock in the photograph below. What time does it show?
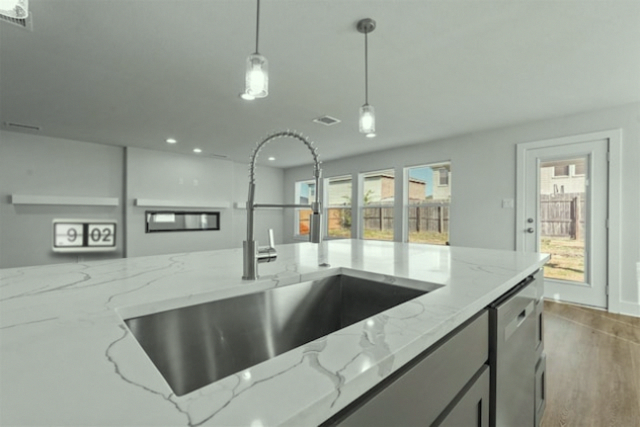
9:02
